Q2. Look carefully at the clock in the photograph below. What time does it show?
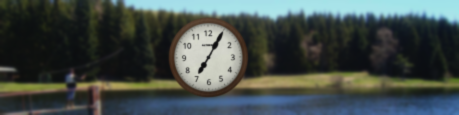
7:05
